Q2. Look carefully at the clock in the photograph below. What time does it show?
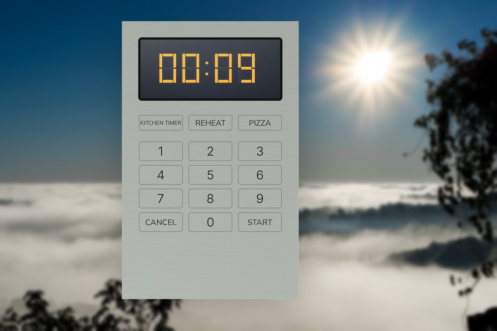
0:09
